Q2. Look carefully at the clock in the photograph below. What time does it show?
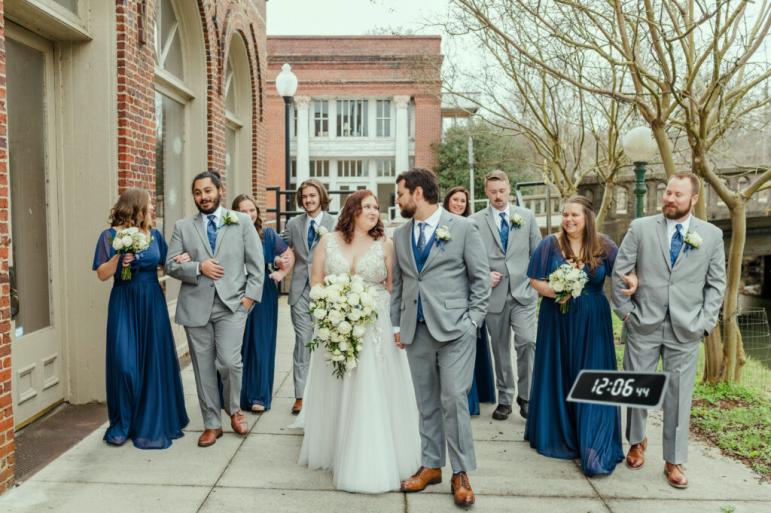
12:06
